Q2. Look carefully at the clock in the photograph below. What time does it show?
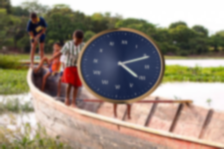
4:11
